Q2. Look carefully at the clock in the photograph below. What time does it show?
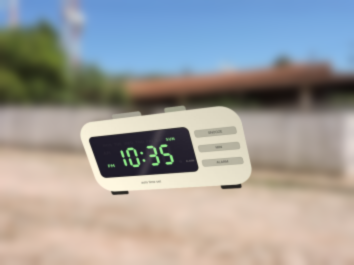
10:35
